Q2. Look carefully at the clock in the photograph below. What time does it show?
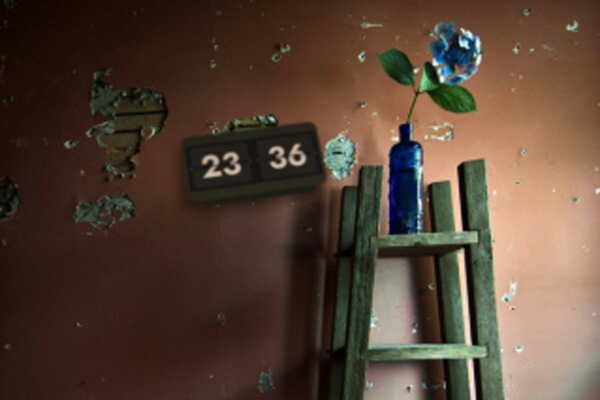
23:36
